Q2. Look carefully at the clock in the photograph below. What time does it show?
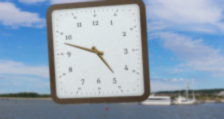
4:48
